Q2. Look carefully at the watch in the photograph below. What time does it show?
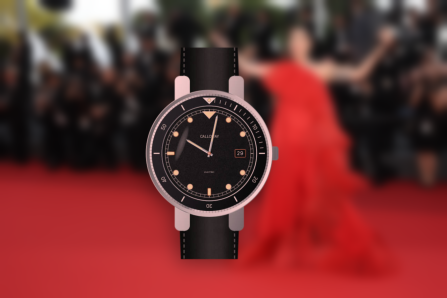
10:02
